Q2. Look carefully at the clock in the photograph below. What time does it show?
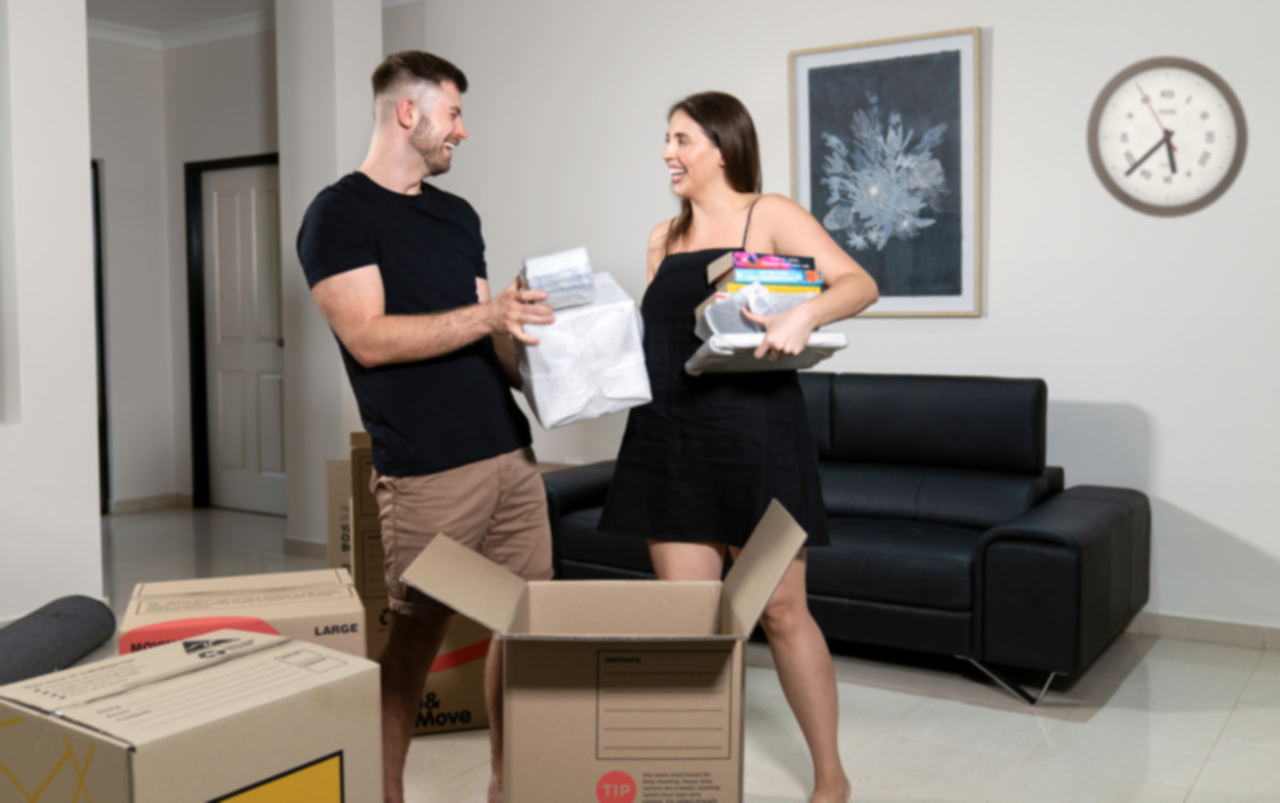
5:37:55
